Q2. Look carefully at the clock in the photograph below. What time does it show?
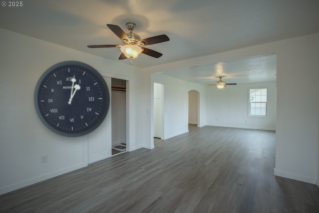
1:02
